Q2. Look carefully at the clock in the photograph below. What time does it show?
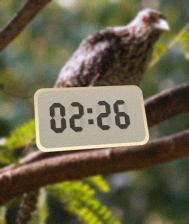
2:26
